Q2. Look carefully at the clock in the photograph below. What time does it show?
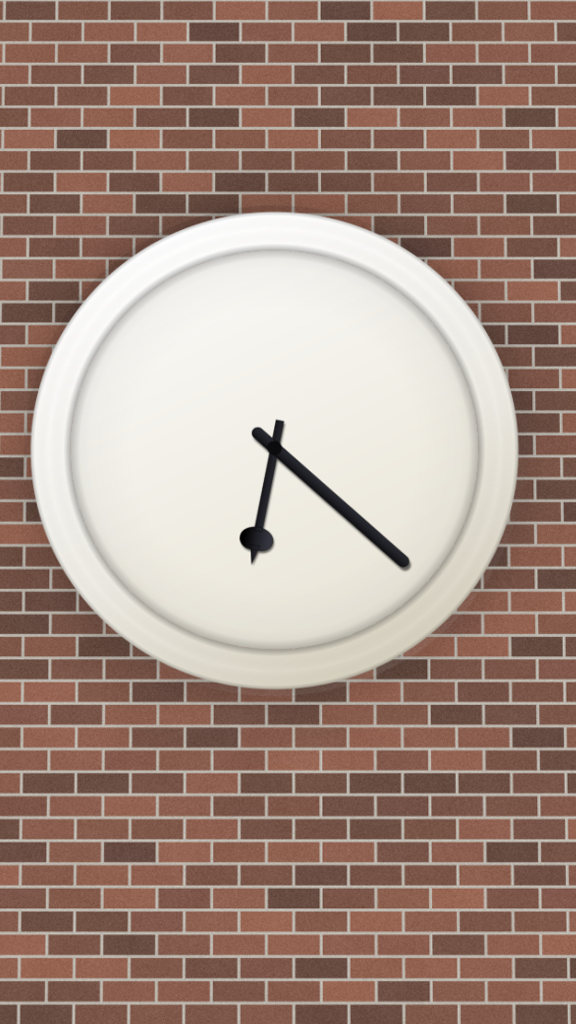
6:22
